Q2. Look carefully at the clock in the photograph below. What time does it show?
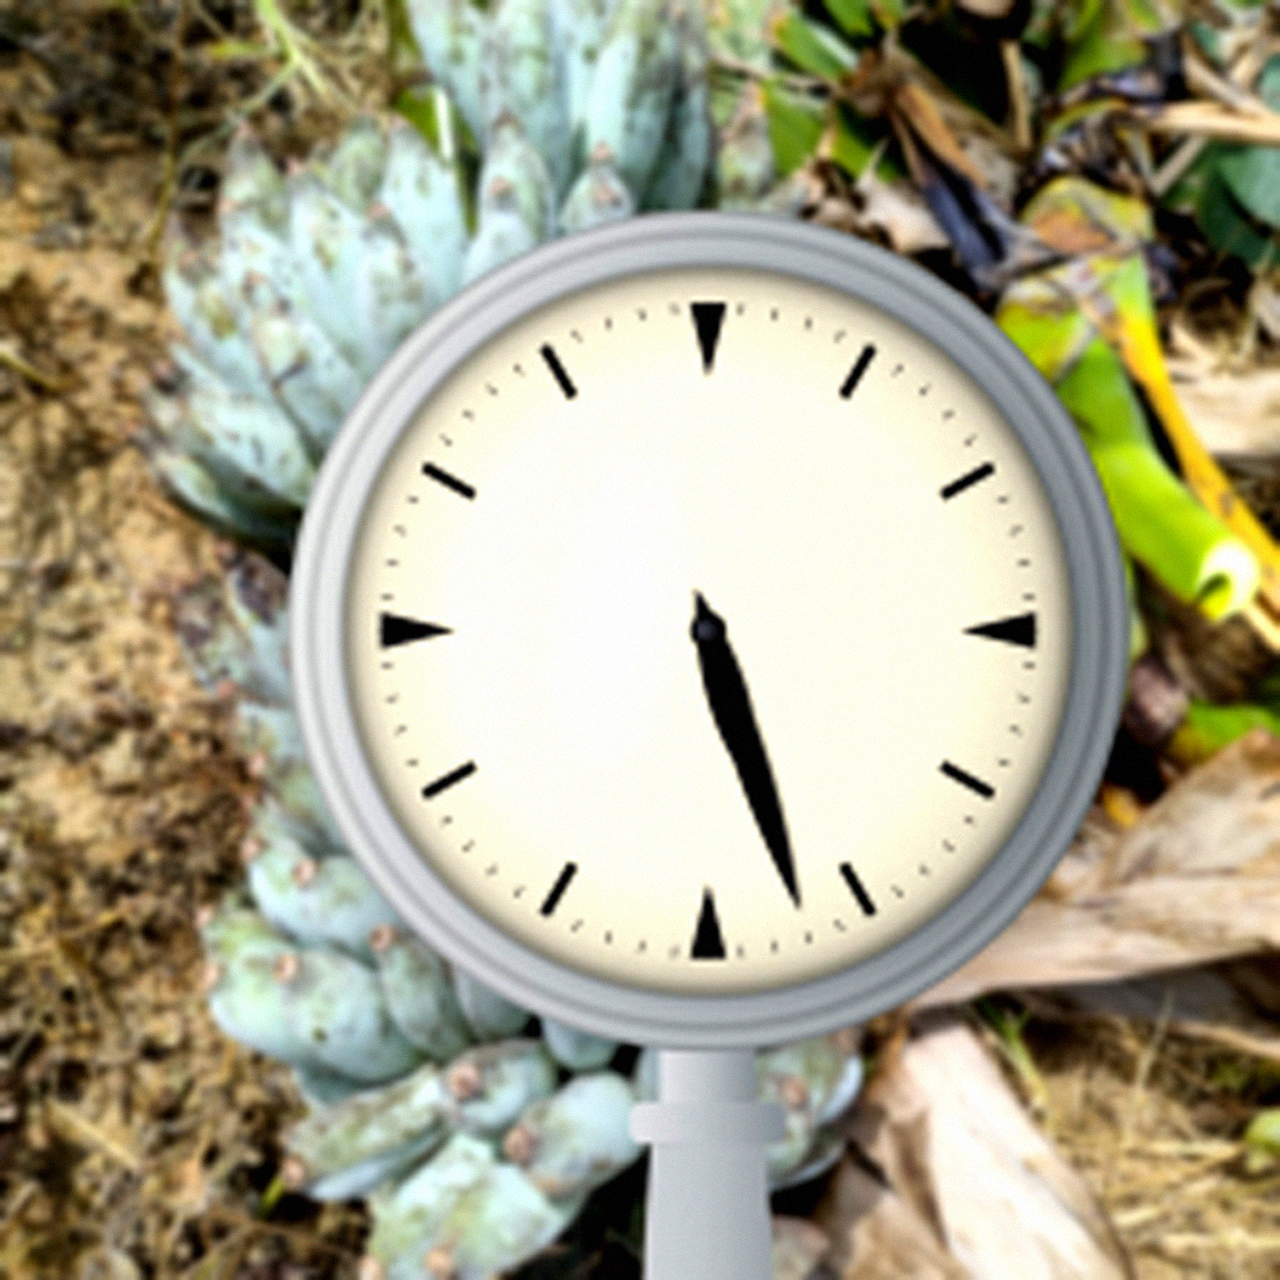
5:27
